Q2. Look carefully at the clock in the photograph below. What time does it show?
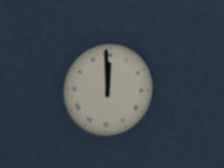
11:59
